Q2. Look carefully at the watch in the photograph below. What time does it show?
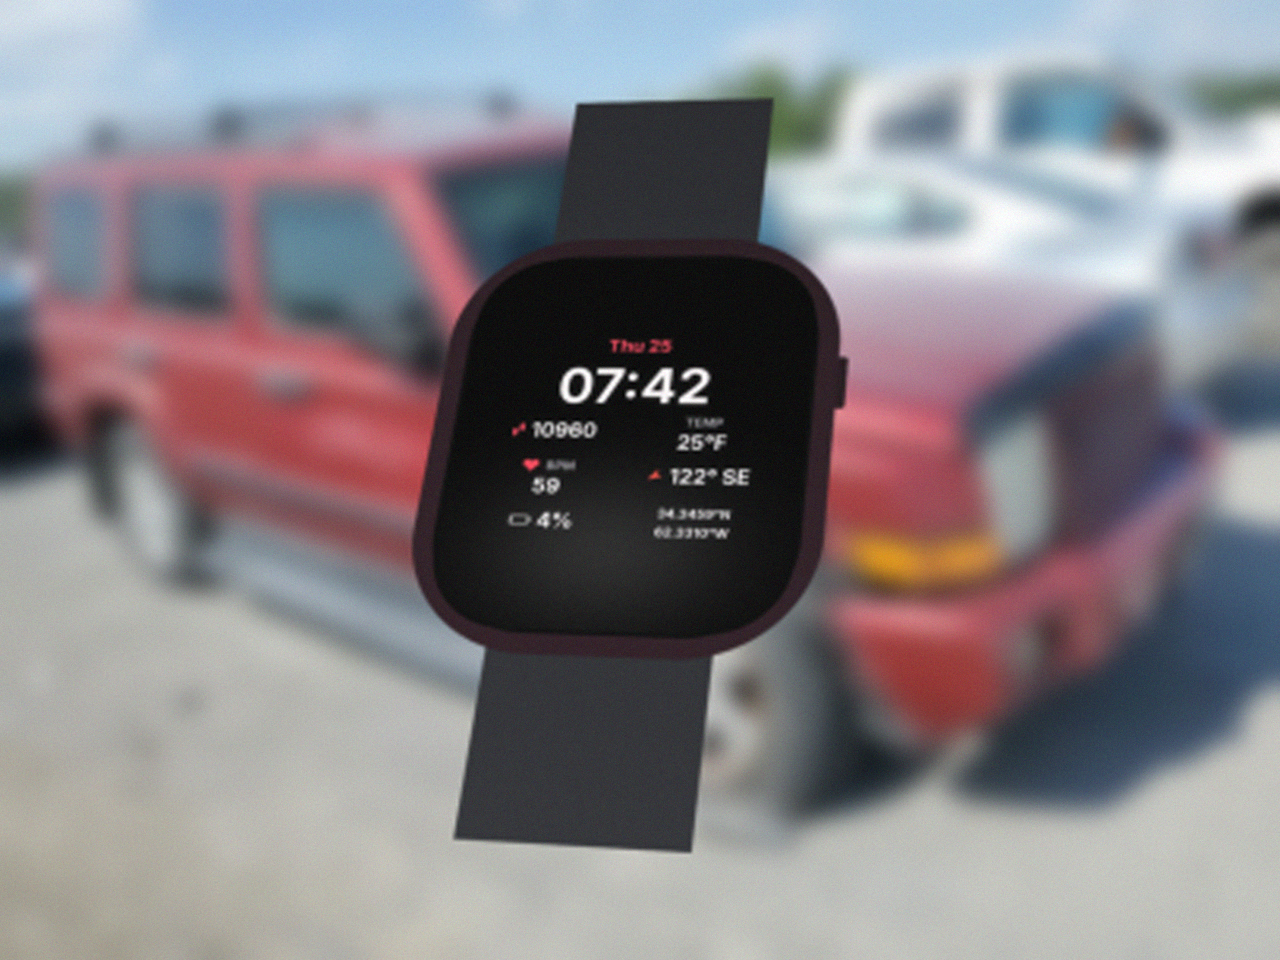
7:42
